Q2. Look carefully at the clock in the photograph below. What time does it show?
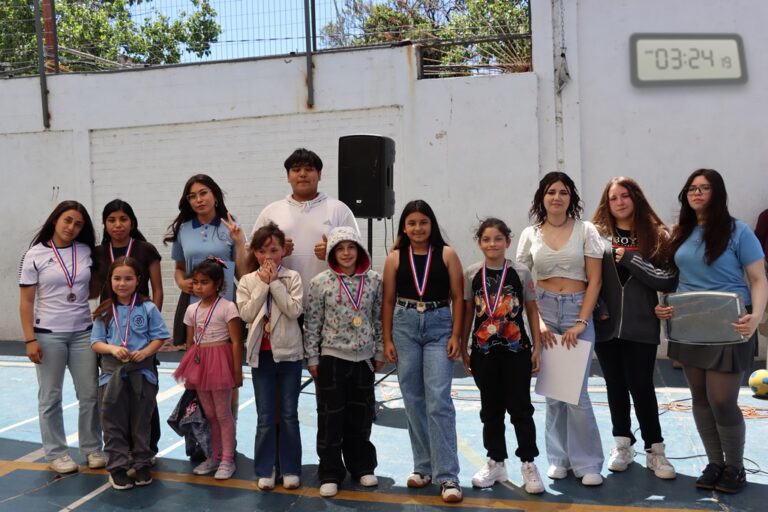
3:24:19
